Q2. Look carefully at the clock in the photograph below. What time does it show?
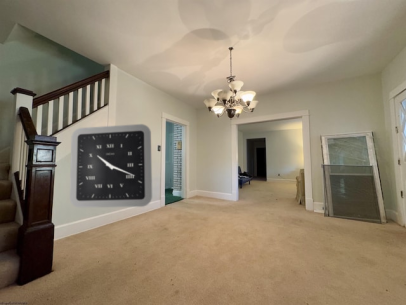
10:19
